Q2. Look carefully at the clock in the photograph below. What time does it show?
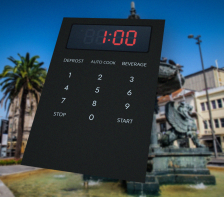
1:00
